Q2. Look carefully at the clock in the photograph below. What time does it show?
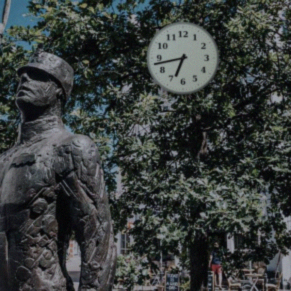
6:43
